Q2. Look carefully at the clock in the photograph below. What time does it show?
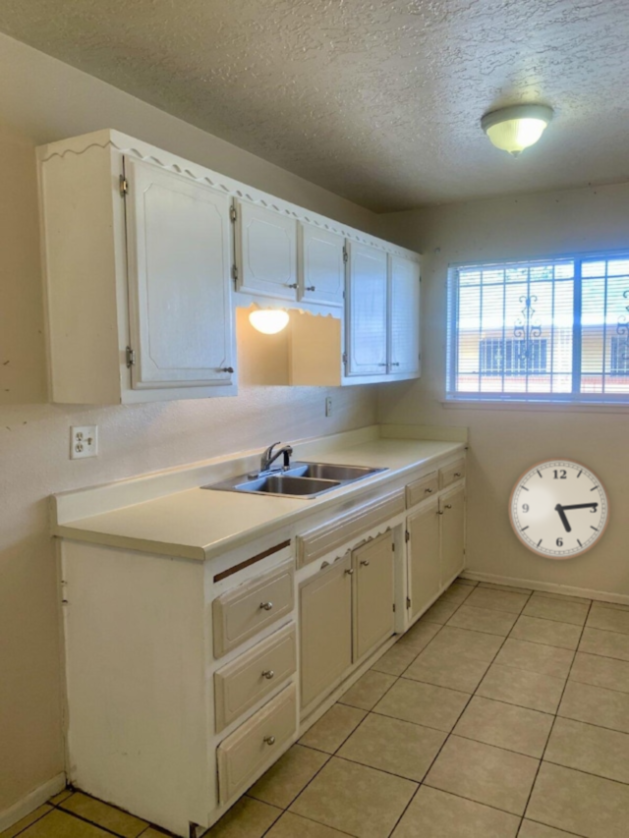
5:14
